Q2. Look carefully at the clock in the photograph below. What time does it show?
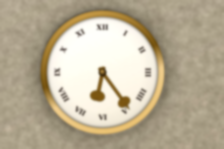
6:24
